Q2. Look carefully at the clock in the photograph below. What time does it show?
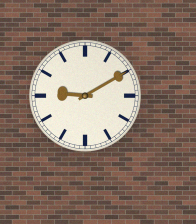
9:10
